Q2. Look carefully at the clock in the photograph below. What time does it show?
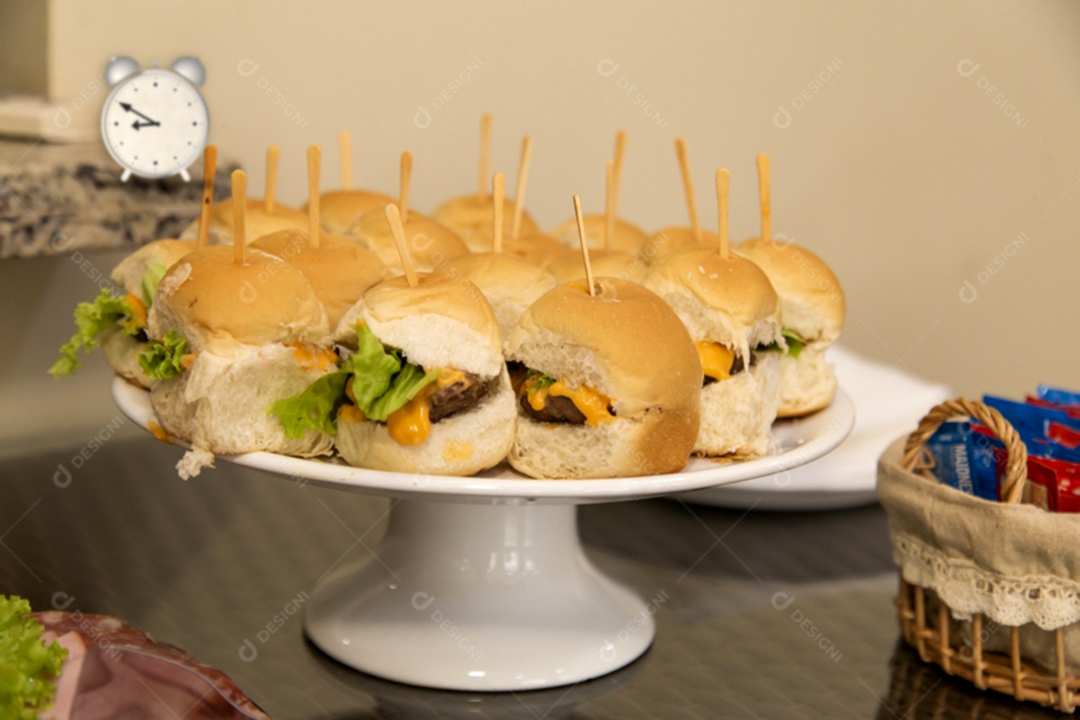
8:50
